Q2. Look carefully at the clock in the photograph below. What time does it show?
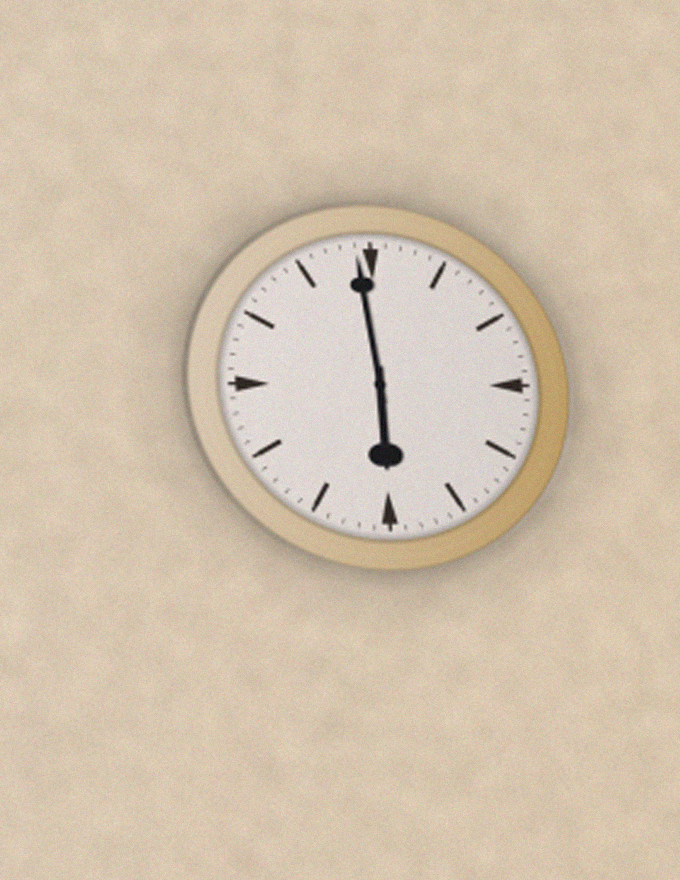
5:59
